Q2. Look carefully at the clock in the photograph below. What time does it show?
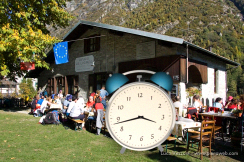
3:43
